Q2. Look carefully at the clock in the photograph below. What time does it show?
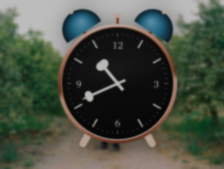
10:41
